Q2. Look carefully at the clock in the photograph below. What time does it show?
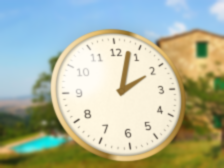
2:03
